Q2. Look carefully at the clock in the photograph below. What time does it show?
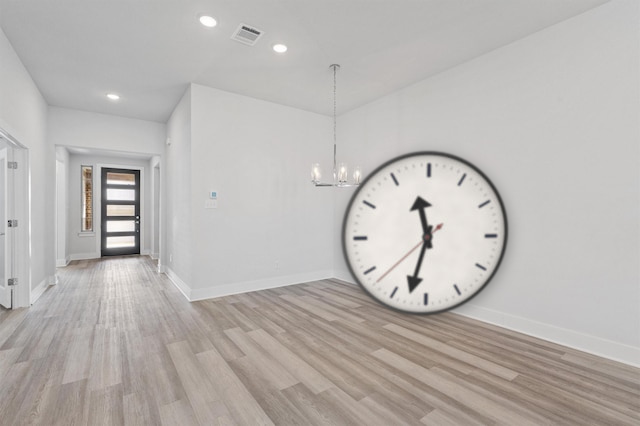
11:32:38
